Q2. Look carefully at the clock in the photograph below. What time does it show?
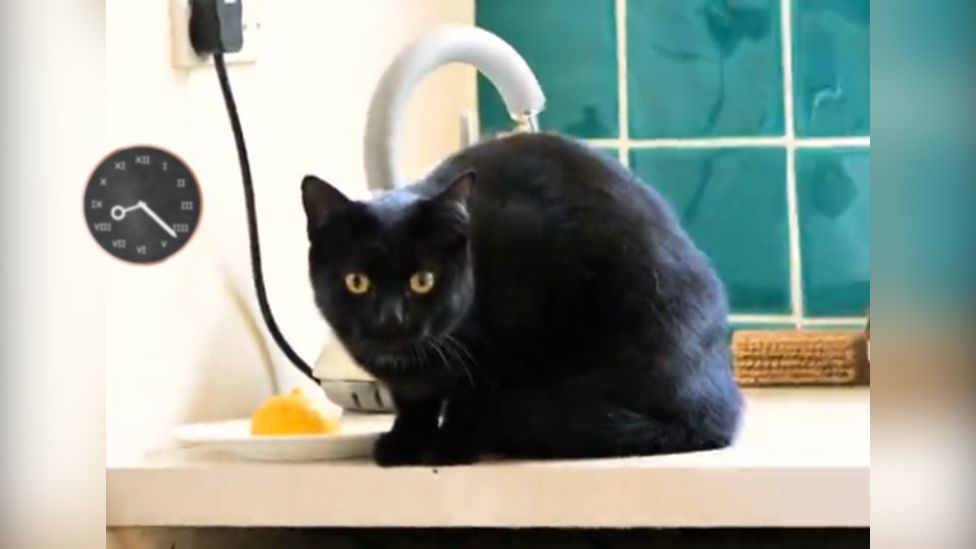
8:22
